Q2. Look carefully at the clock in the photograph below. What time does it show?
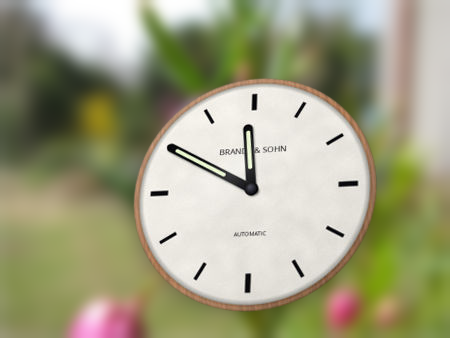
11:50
